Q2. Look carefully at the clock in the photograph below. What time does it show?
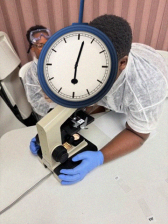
6:02
